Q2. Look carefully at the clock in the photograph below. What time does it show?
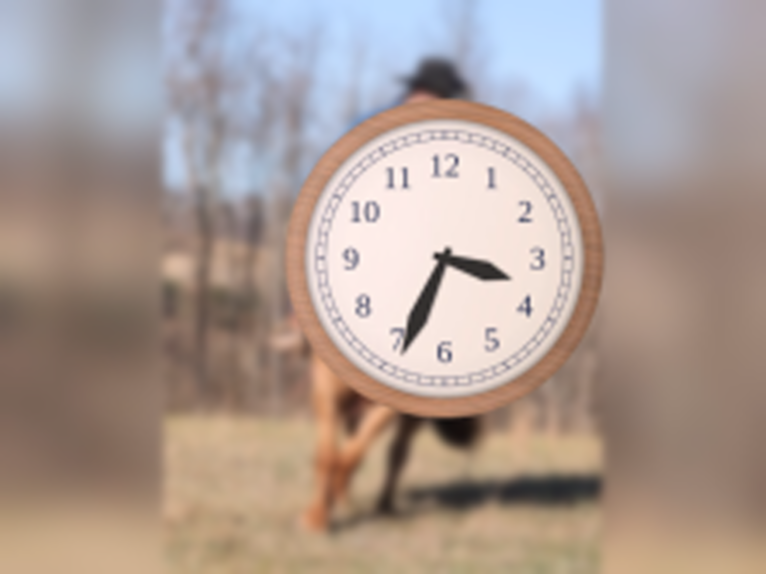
3:34
